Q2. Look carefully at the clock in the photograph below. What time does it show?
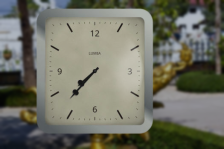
7:37
